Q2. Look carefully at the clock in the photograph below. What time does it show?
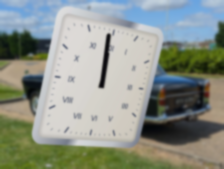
11:59
